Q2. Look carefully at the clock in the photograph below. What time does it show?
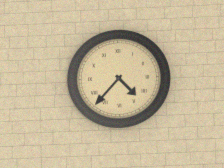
4:37
